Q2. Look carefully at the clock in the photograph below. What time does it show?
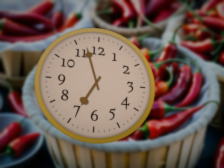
6:57
